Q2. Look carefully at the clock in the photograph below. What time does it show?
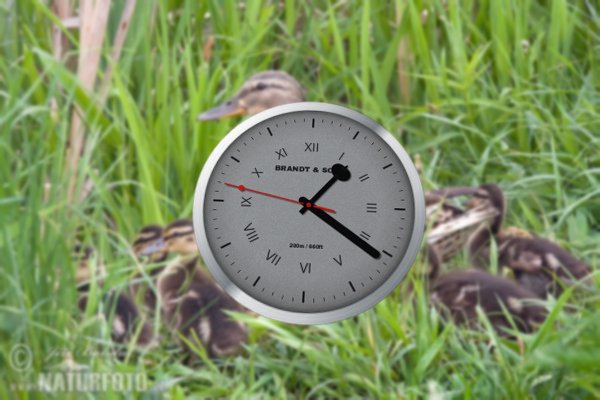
1:20:47
